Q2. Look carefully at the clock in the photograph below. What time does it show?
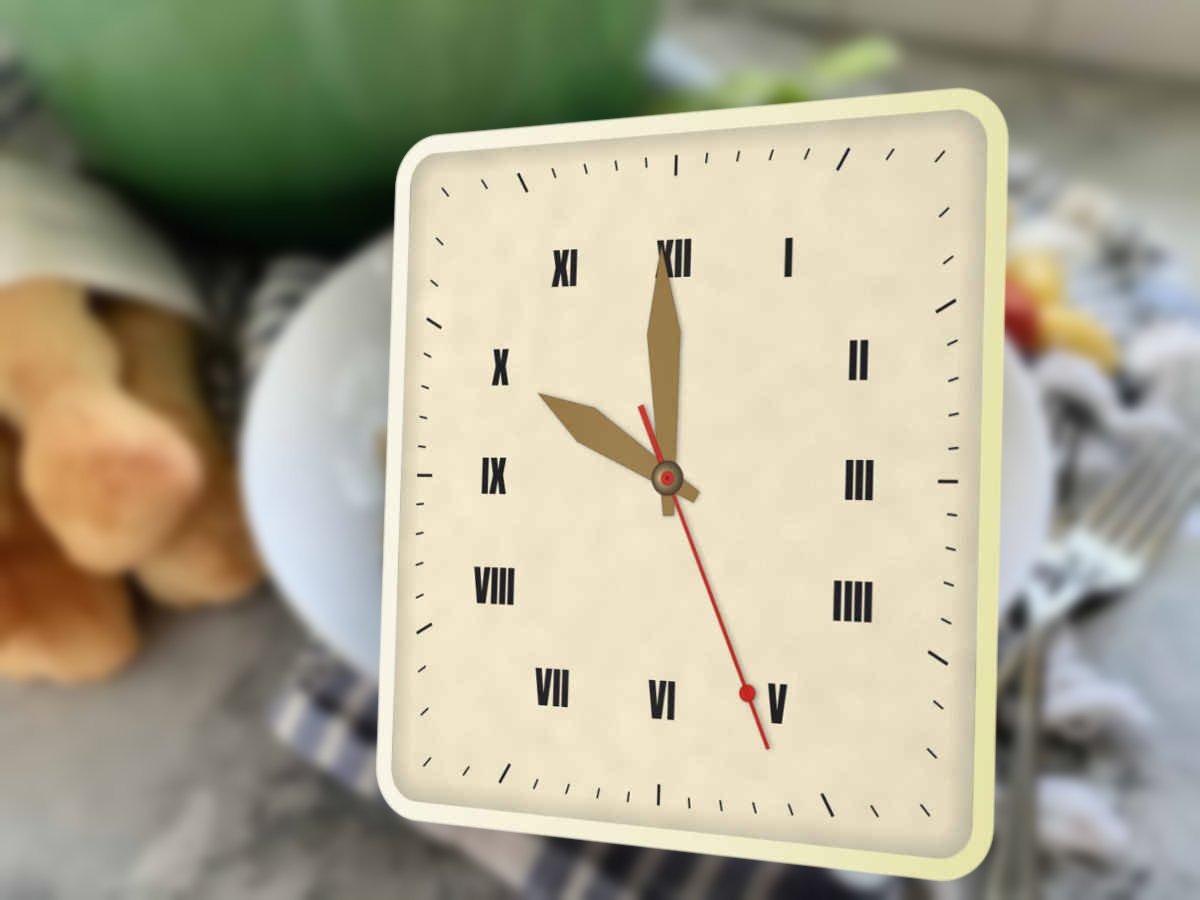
9:59:26
